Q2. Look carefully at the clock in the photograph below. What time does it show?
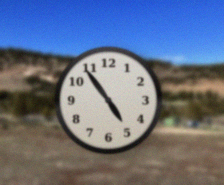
4:54
